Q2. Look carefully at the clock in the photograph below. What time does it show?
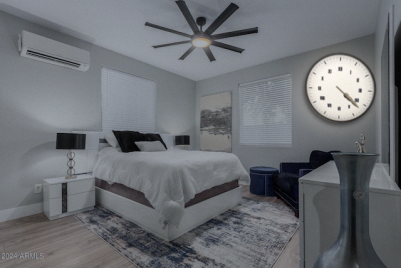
4:22
